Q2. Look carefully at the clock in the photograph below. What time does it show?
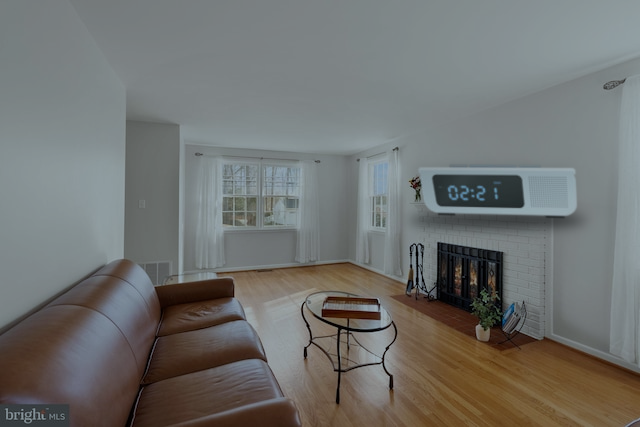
2:21
